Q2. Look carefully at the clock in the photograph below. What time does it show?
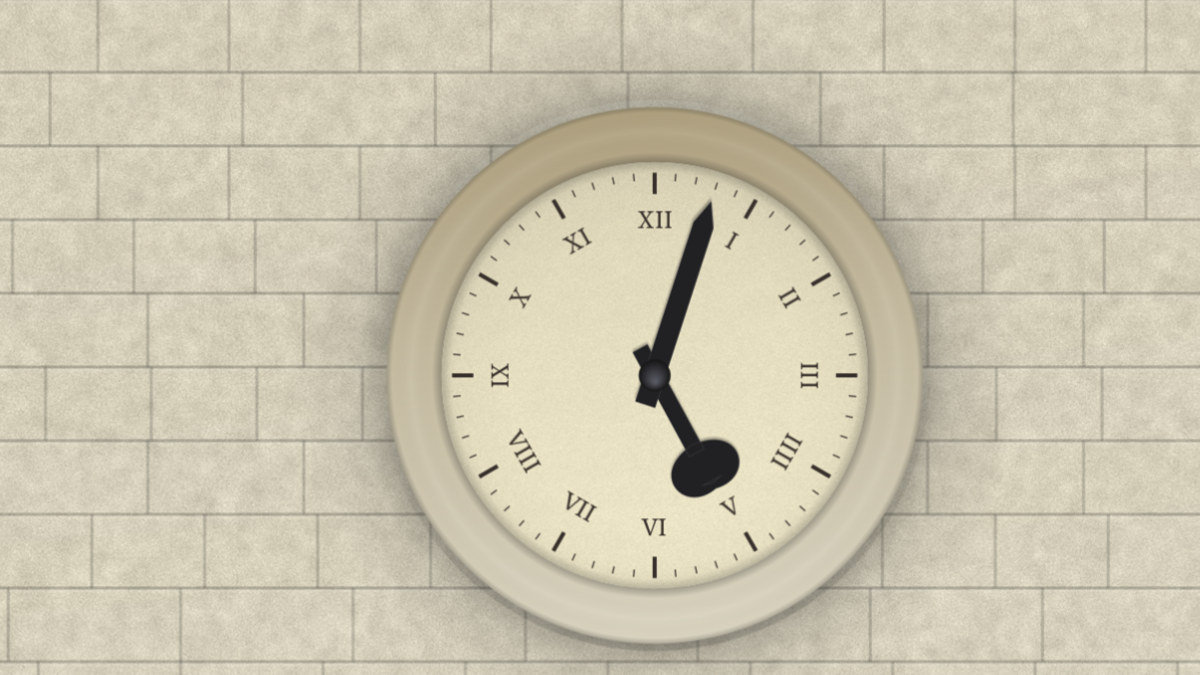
5:03
